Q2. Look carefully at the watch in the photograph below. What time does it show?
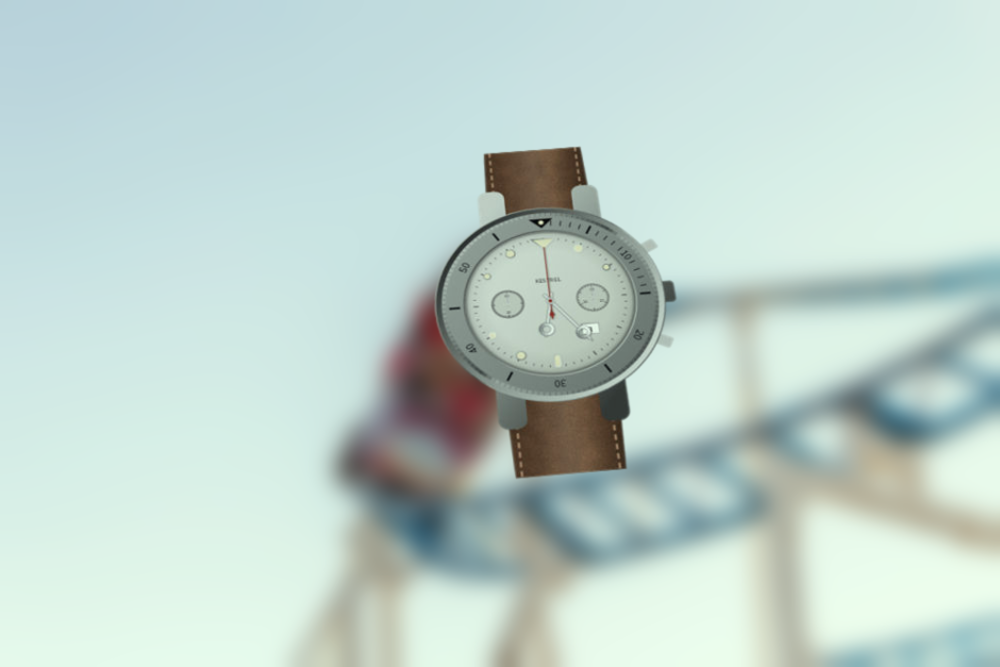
6:24
